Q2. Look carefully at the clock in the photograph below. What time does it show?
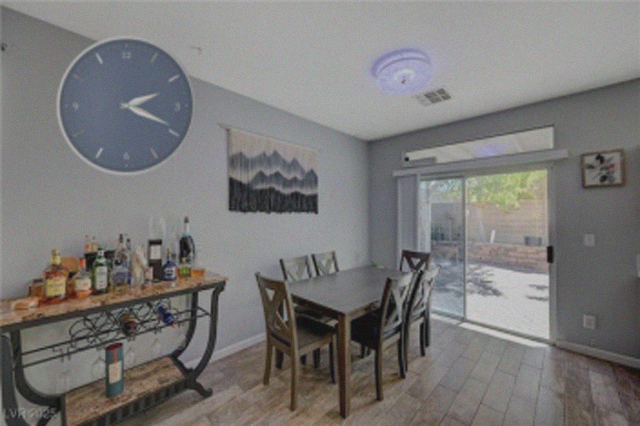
2:19
